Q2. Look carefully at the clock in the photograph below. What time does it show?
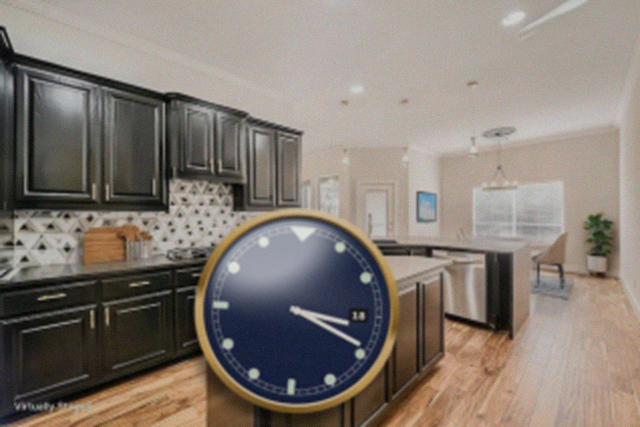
3:19
